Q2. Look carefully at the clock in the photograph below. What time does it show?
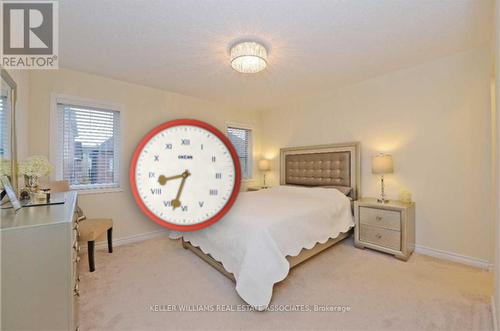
8:33
